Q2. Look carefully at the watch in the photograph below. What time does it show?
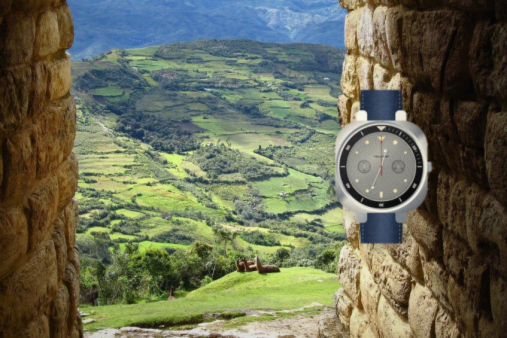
12:34
